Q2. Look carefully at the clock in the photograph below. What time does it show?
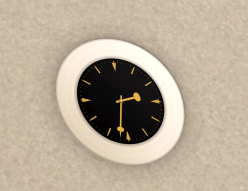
2:32
